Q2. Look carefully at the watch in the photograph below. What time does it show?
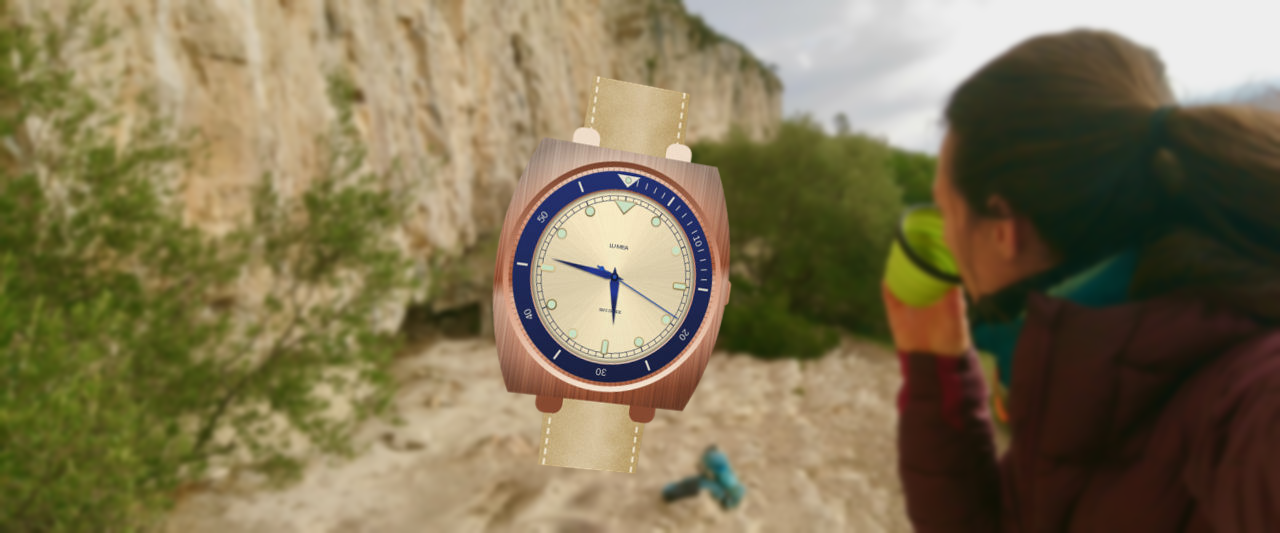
5:46:19
